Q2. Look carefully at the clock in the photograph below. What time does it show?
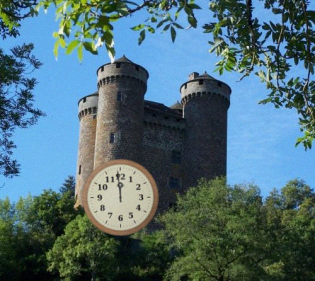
11:59
